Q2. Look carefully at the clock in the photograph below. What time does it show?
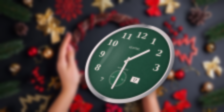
1:30
